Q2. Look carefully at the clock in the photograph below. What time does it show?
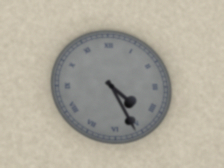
4:26
